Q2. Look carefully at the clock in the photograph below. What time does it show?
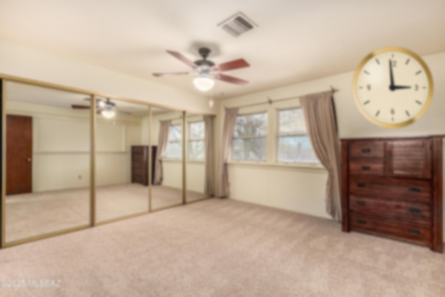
2:59
